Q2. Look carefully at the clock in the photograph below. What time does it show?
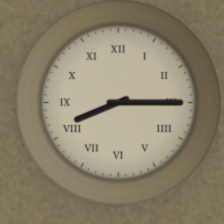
8:15
